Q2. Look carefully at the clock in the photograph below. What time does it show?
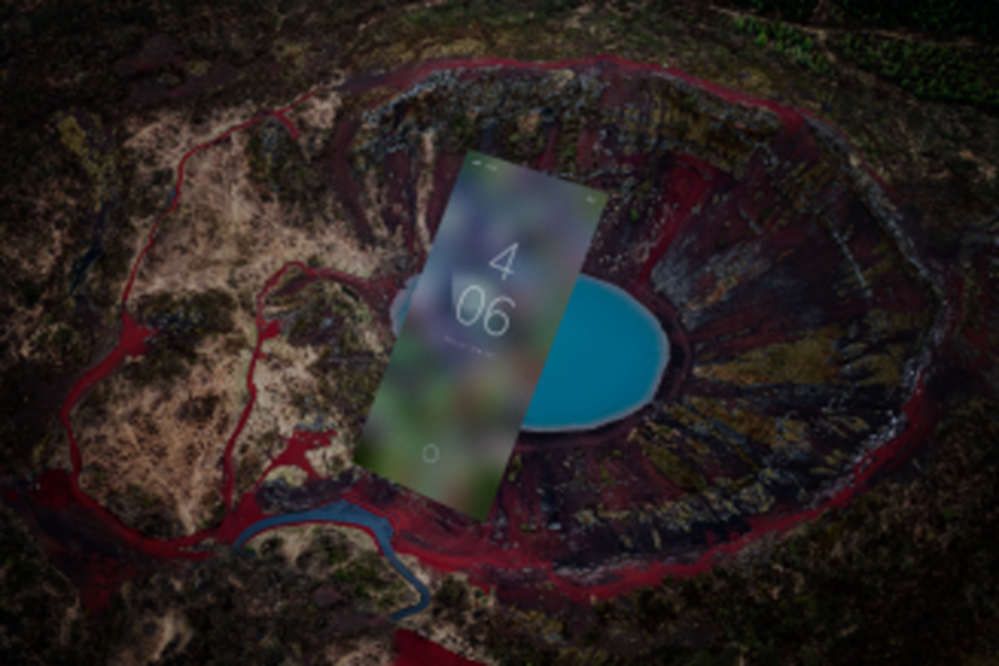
4:06
